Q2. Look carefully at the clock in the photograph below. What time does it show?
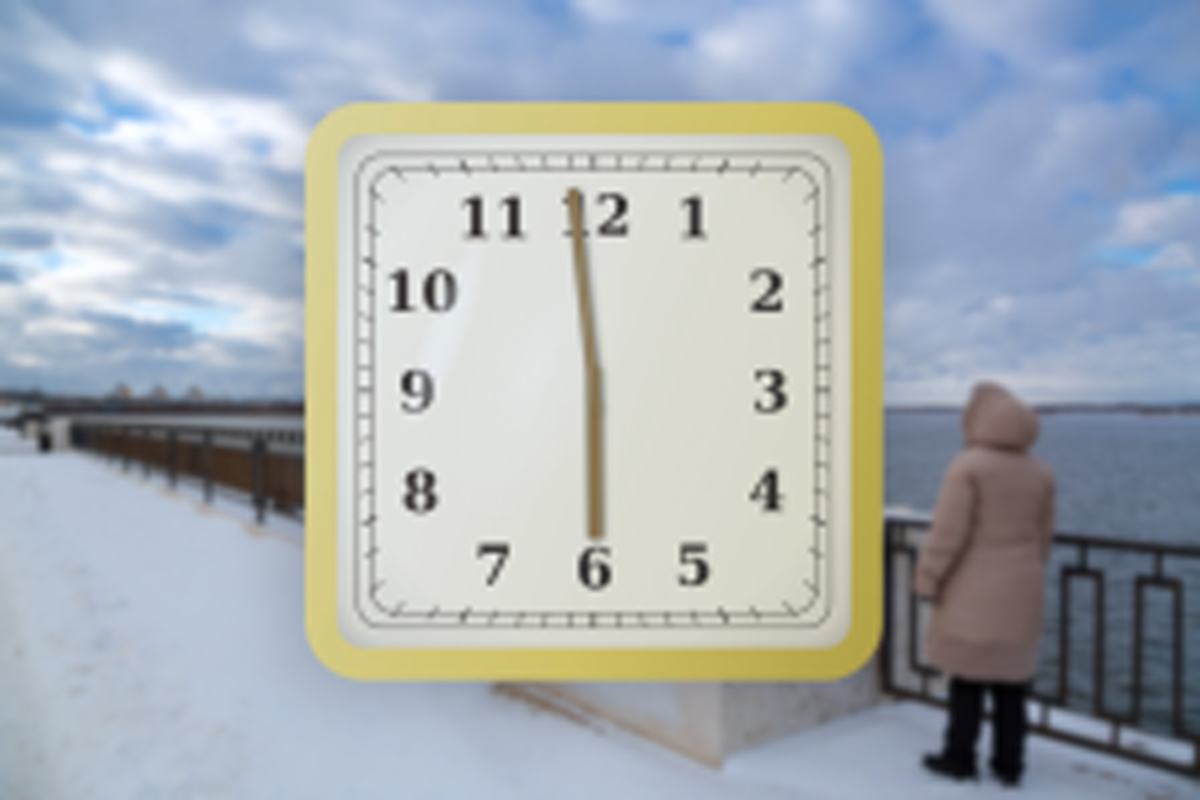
5:59
